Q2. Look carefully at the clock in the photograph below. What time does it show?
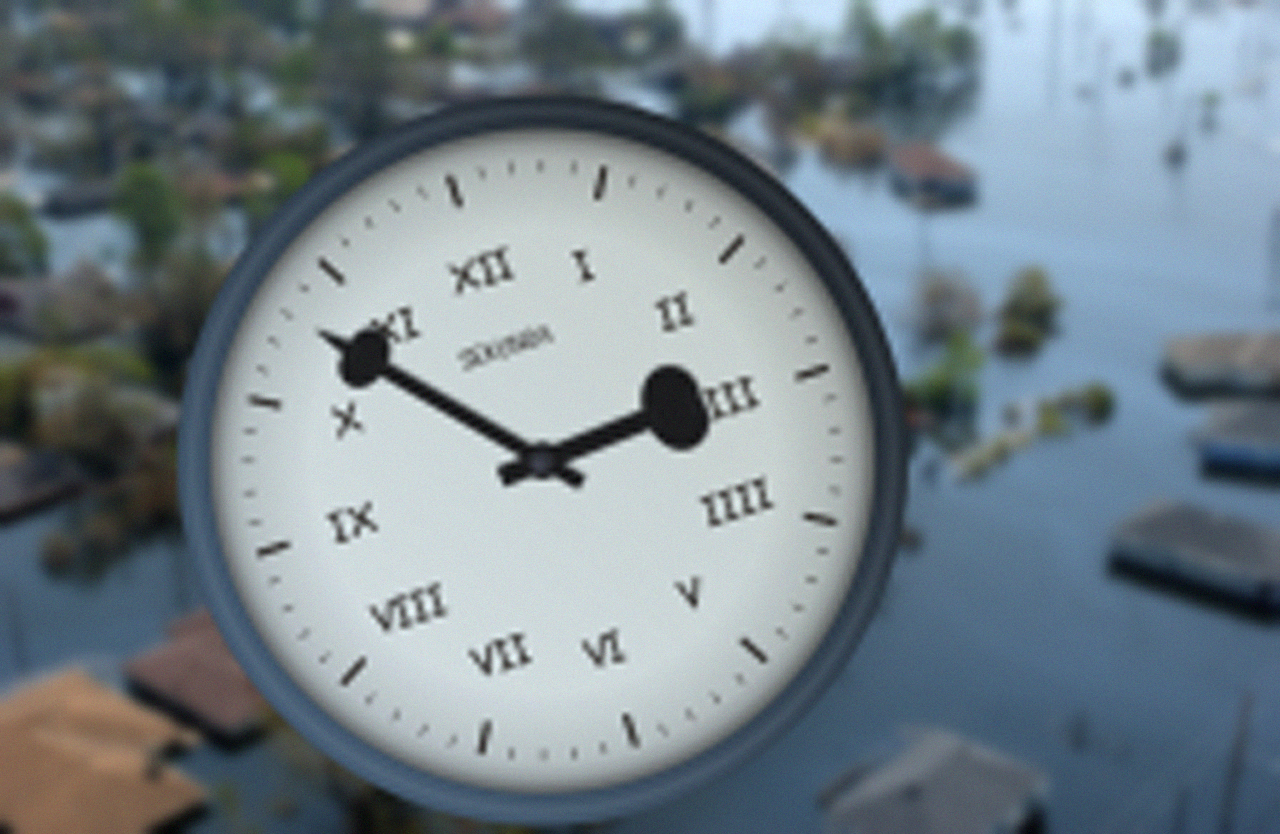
2:53
